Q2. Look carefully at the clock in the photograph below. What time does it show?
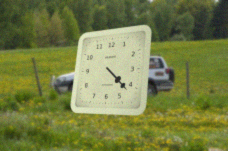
4:22
